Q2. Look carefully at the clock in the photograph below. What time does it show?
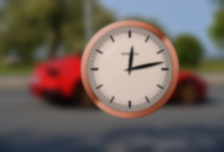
12:13
